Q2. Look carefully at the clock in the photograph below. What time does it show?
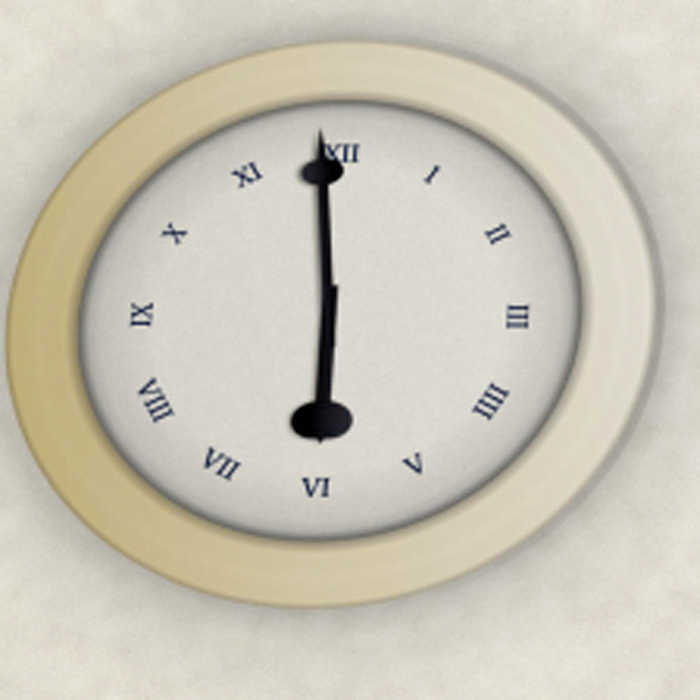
5:59
